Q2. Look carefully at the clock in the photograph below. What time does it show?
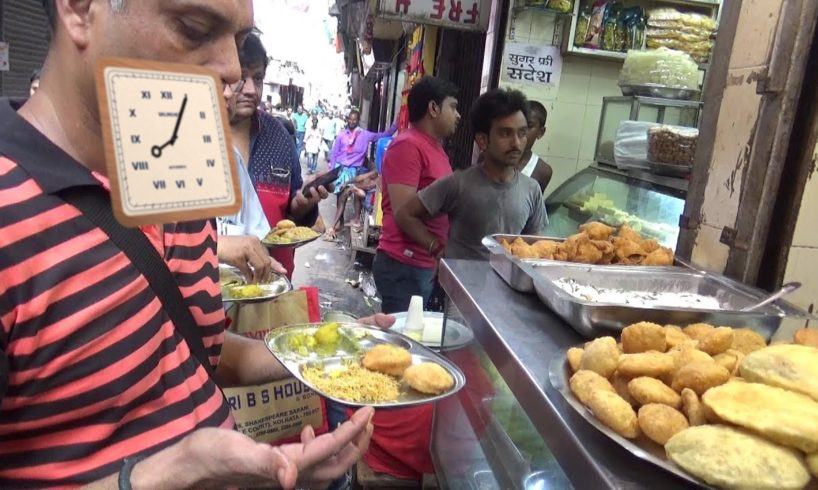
8:05
